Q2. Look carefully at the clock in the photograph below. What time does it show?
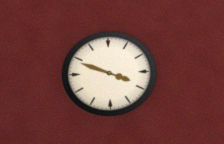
3:49
